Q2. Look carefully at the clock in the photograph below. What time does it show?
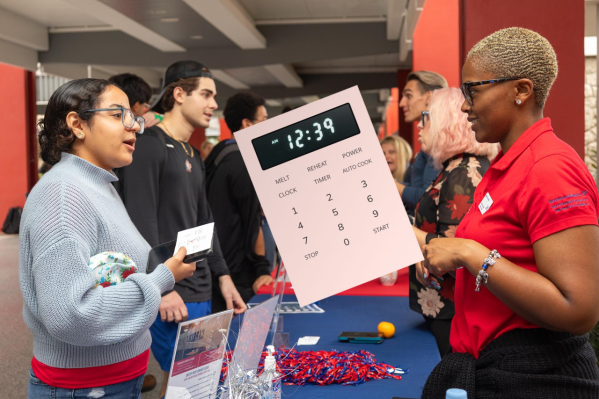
12:39
